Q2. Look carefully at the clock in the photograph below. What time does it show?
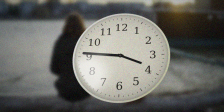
3:46
